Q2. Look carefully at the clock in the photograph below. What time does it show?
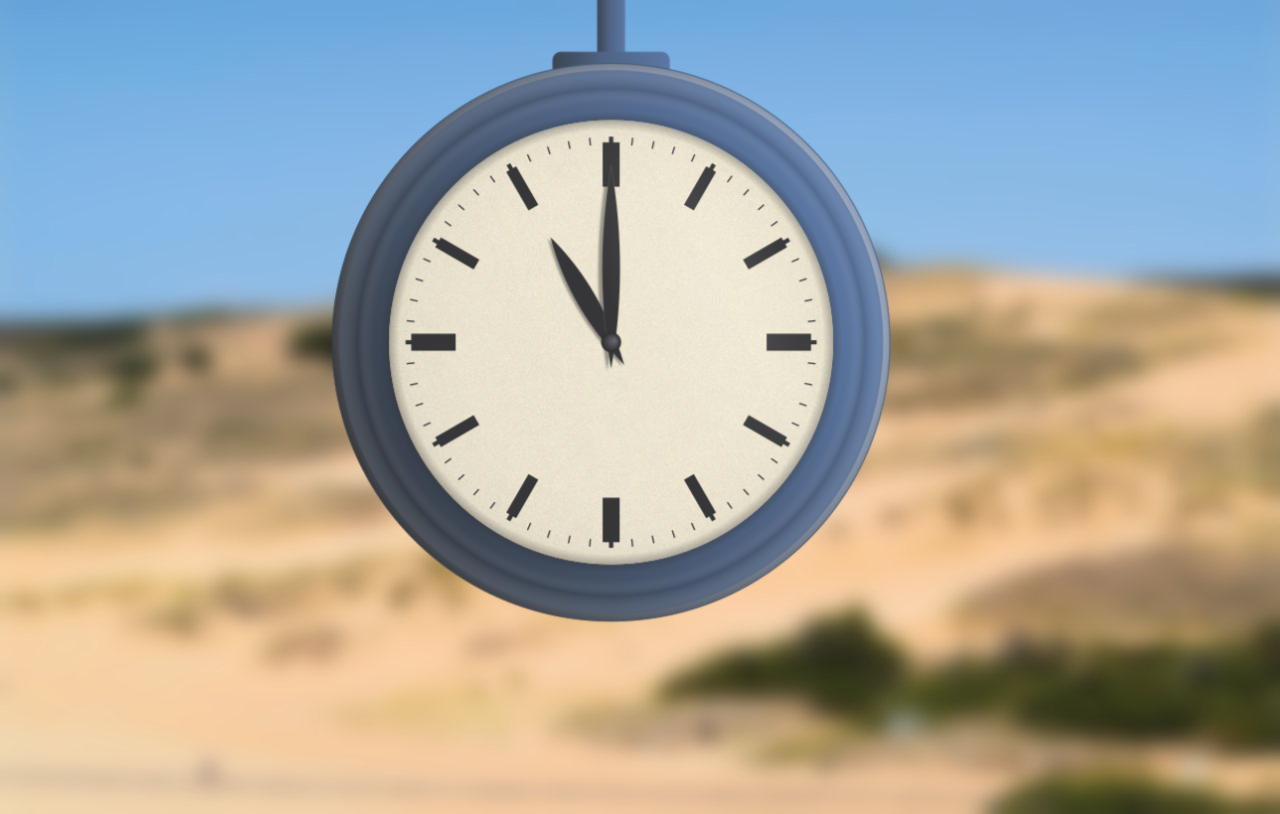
11:00
